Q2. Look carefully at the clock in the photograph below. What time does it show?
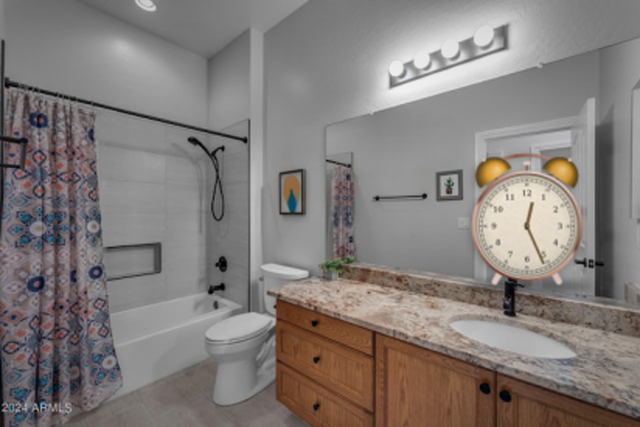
12:26
